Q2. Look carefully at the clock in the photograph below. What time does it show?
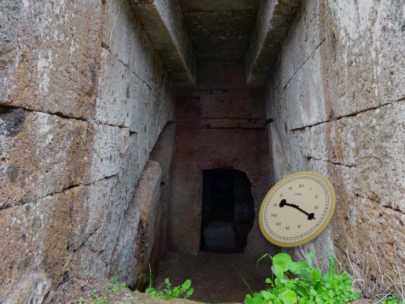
9:19
